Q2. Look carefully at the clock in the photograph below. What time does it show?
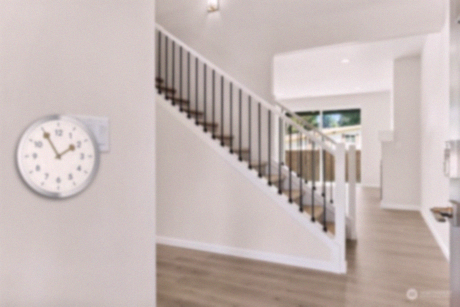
1:55
